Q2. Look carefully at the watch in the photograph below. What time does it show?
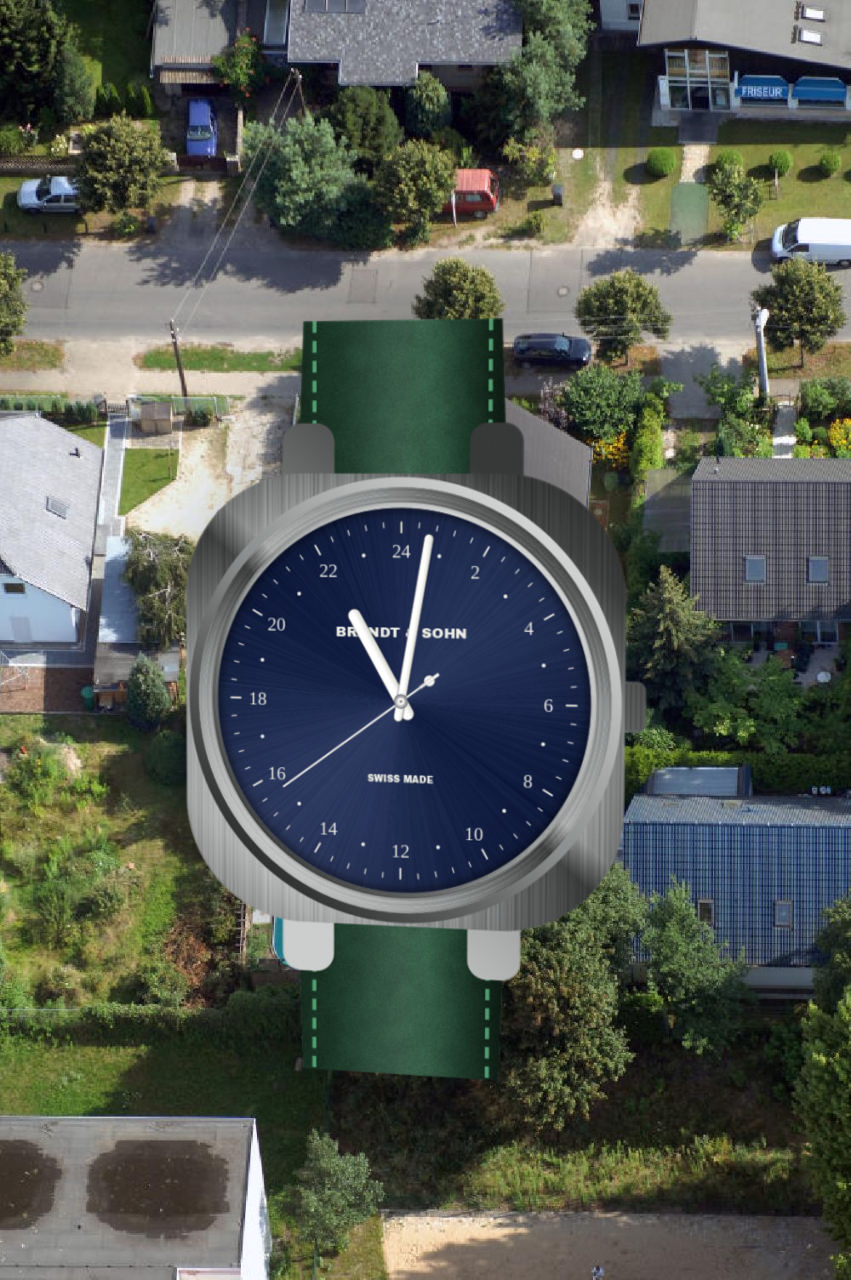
22:01:39
